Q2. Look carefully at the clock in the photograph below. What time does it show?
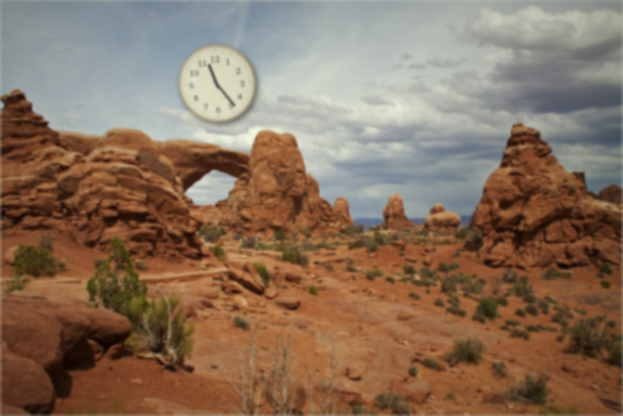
11:24
